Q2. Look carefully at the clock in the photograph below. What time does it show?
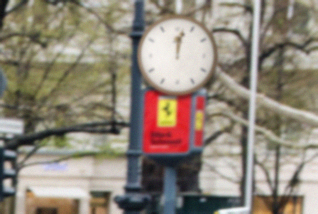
12:02
